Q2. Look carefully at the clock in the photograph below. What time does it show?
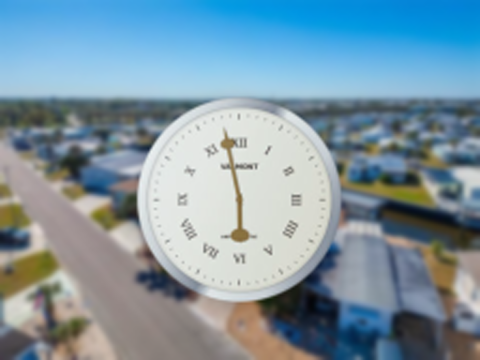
5:58
